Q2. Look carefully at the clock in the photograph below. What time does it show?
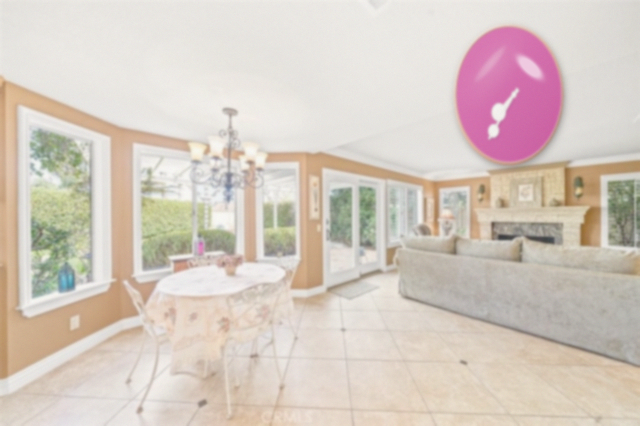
7:36
